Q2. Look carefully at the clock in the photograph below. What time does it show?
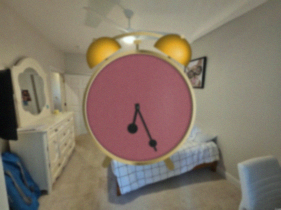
6:26
